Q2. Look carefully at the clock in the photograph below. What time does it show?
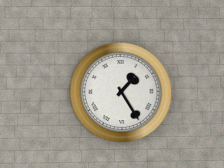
1:25
